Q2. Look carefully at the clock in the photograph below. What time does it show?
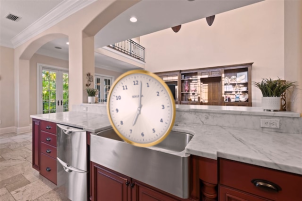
7:02
